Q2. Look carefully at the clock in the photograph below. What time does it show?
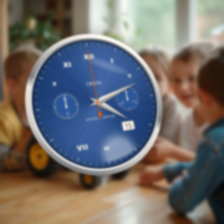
4:12
